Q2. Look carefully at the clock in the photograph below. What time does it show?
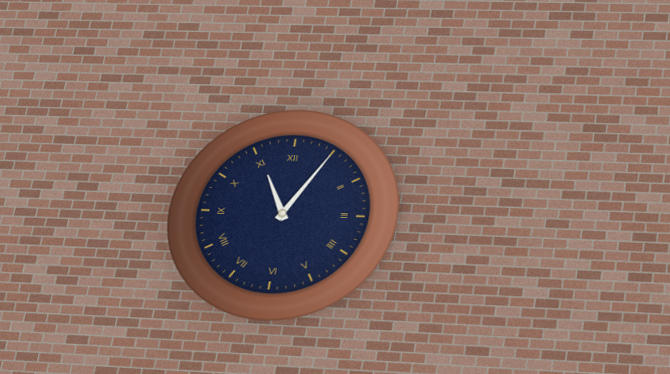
11:05
